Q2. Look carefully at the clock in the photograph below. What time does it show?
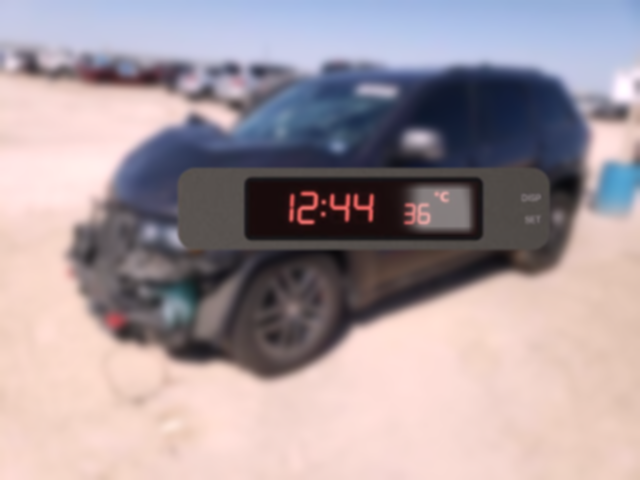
12:44
